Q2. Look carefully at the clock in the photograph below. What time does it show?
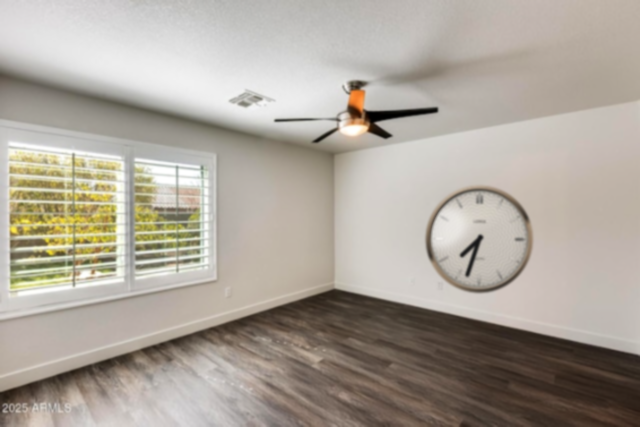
7:33
